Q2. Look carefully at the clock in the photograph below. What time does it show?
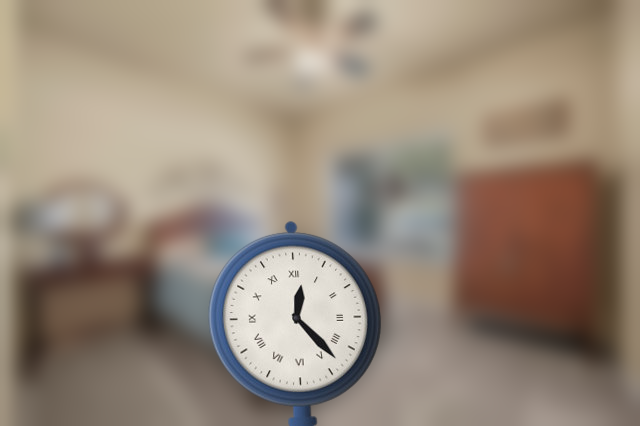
12:23
